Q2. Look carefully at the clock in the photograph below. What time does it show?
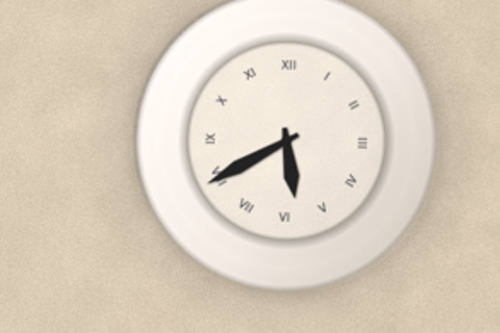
5:40
